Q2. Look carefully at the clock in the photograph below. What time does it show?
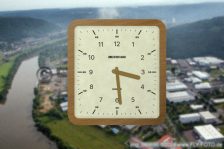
3:29
